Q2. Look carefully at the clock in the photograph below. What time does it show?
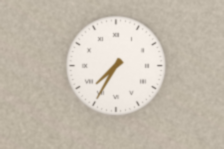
7:35
